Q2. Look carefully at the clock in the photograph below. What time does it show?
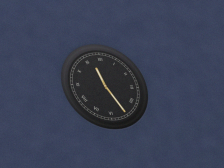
11:25
